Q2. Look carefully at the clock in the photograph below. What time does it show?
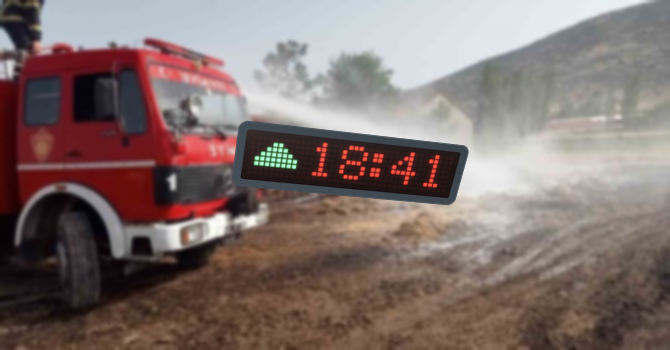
18:41
